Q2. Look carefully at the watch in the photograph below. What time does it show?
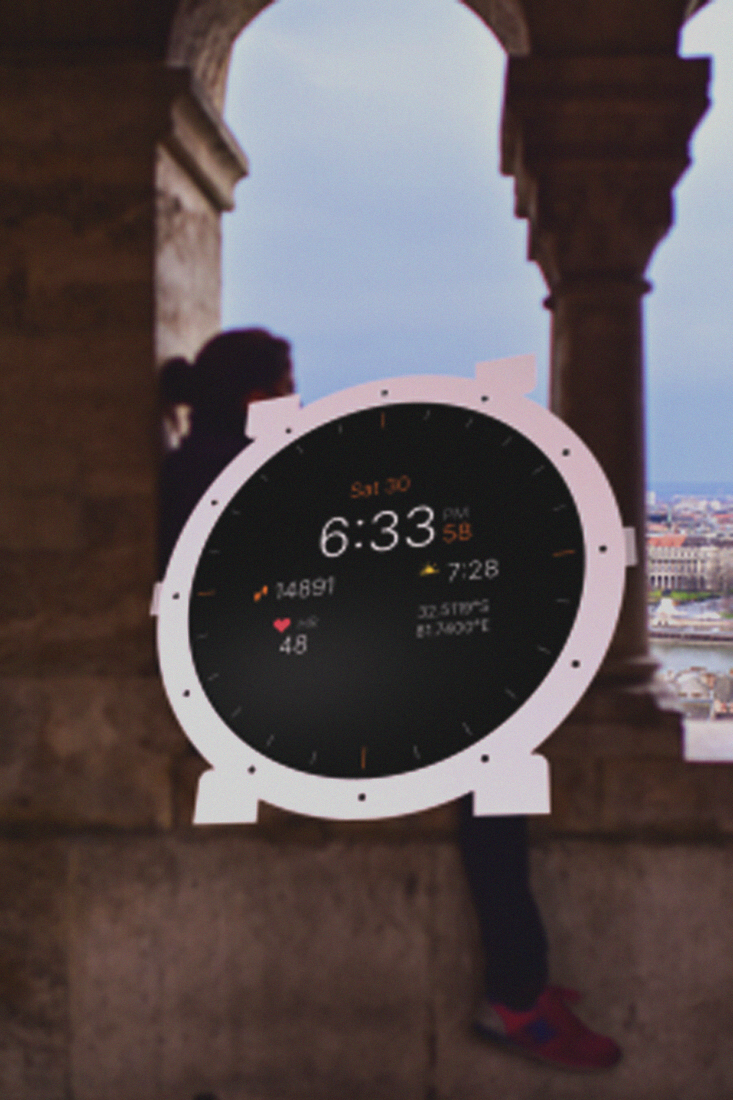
6:33:58
